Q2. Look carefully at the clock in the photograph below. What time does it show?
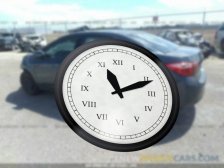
11:11
